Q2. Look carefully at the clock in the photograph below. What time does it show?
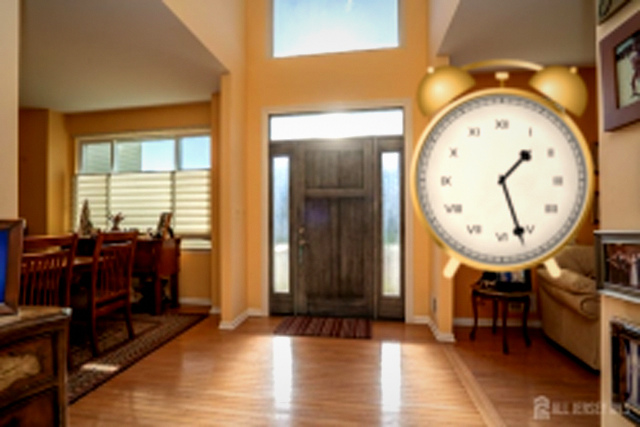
1:27
